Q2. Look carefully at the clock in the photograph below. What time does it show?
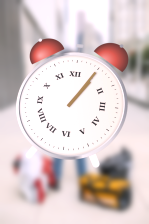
1:05
